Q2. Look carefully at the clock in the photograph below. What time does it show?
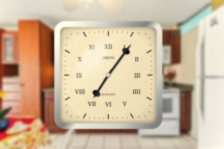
7:06
